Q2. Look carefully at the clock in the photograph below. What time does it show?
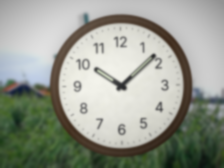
10:08
